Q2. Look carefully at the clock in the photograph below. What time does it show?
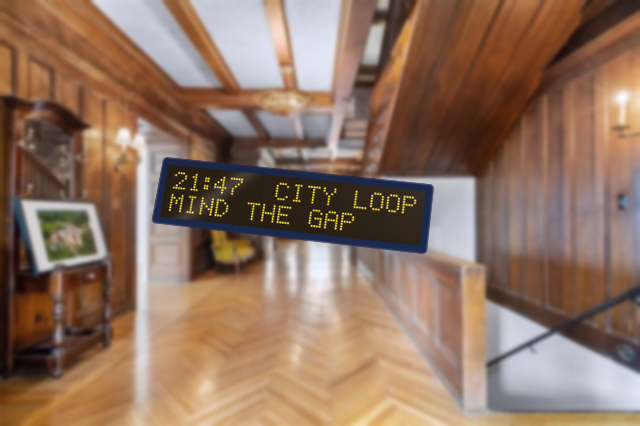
21:47
